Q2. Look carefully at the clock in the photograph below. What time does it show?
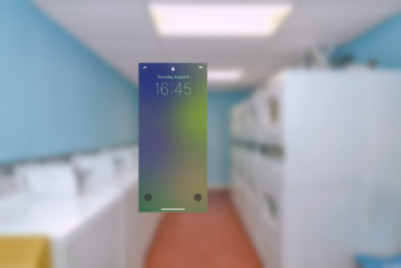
16:45
